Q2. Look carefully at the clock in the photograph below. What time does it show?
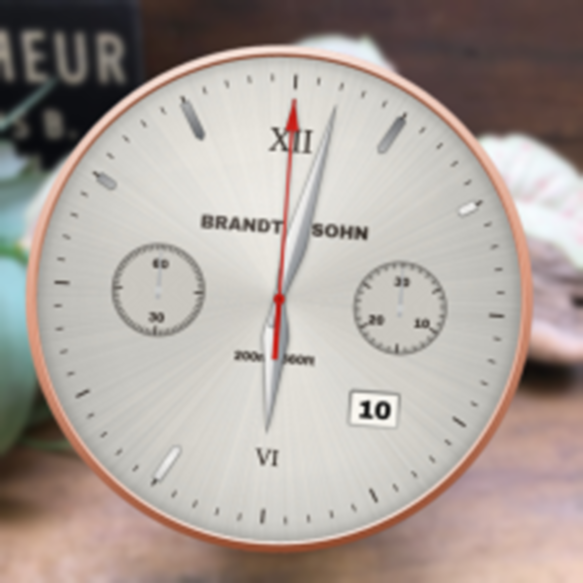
6:02
